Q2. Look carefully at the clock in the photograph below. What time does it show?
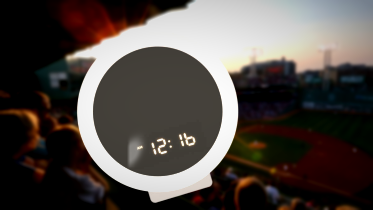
12:16
